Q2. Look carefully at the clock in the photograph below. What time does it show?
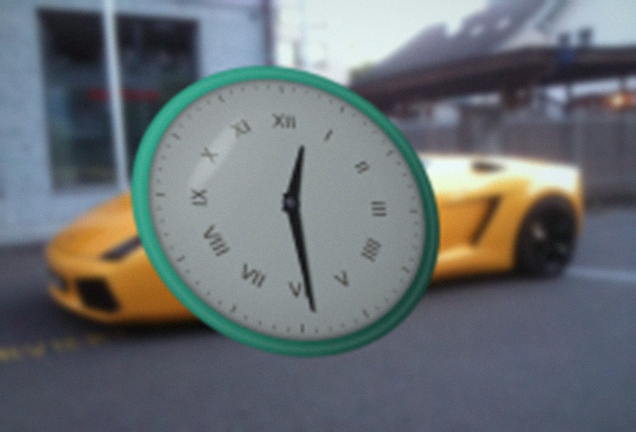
12:29
